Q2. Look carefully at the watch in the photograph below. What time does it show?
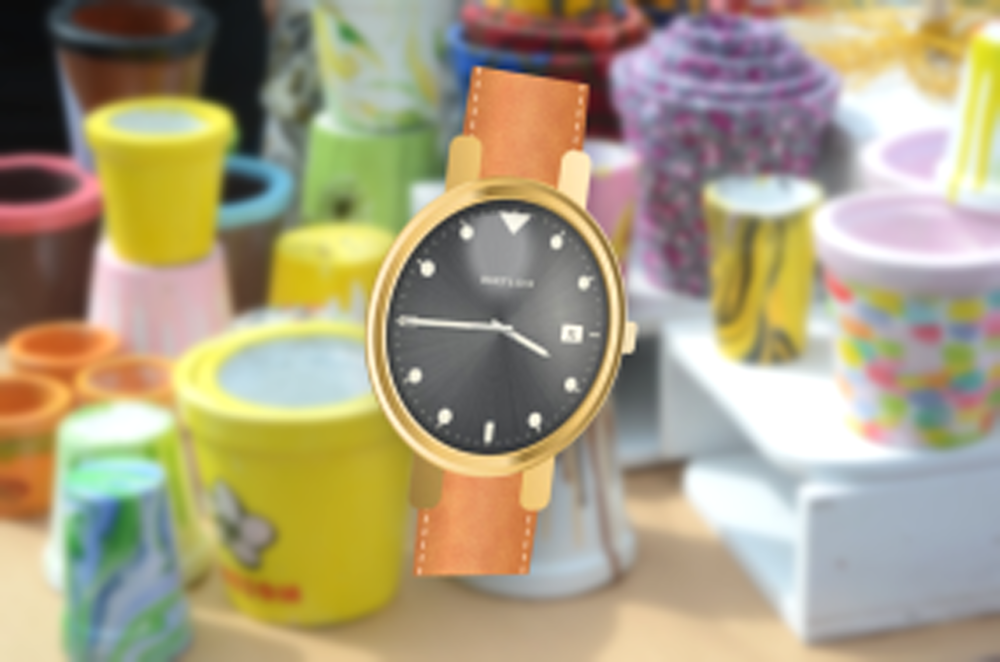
3:45
